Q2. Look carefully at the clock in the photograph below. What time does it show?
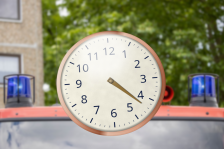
4:22
